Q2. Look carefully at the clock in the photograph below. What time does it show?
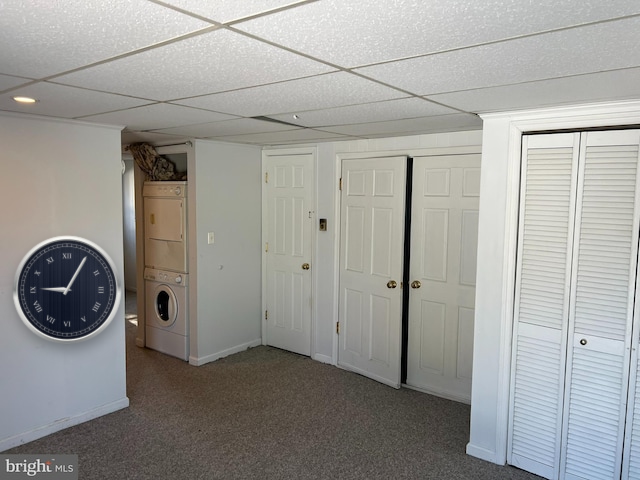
9:05
